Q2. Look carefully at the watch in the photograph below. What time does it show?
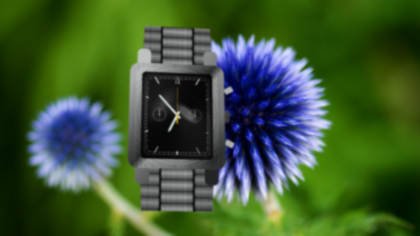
6:53
